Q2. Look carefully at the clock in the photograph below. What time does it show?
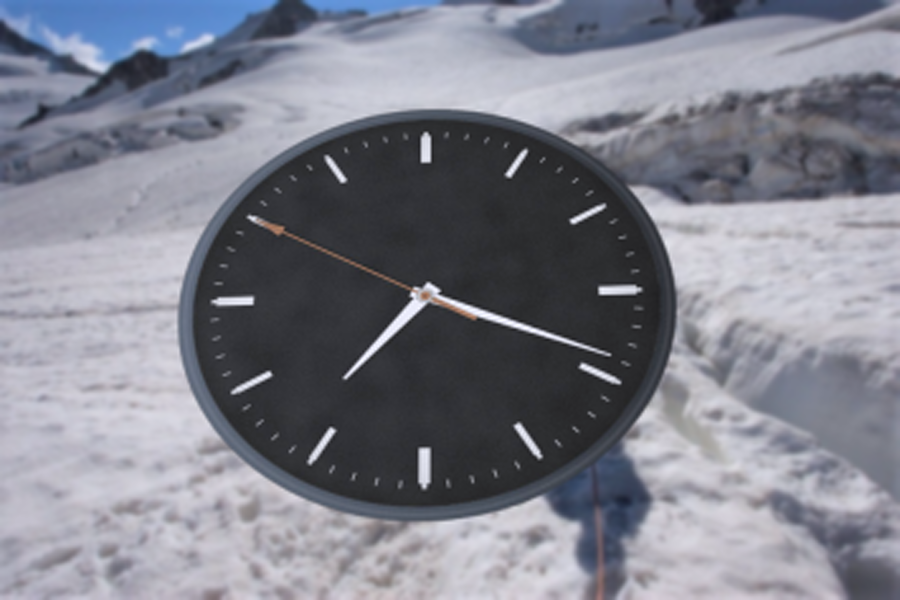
7:18:50
